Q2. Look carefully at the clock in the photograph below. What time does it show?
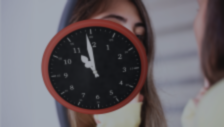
10:59
